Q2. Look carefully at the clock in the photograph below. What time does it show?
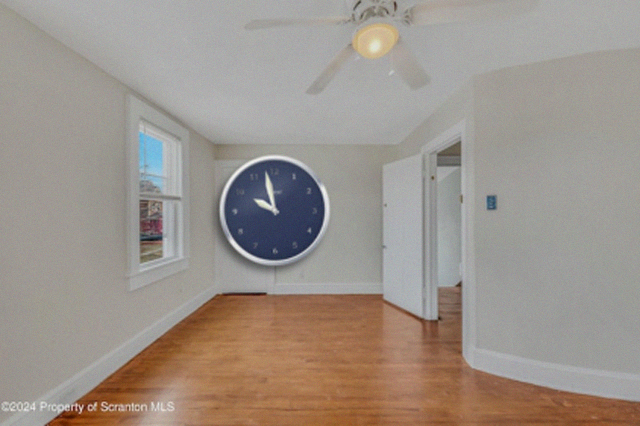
9:58
